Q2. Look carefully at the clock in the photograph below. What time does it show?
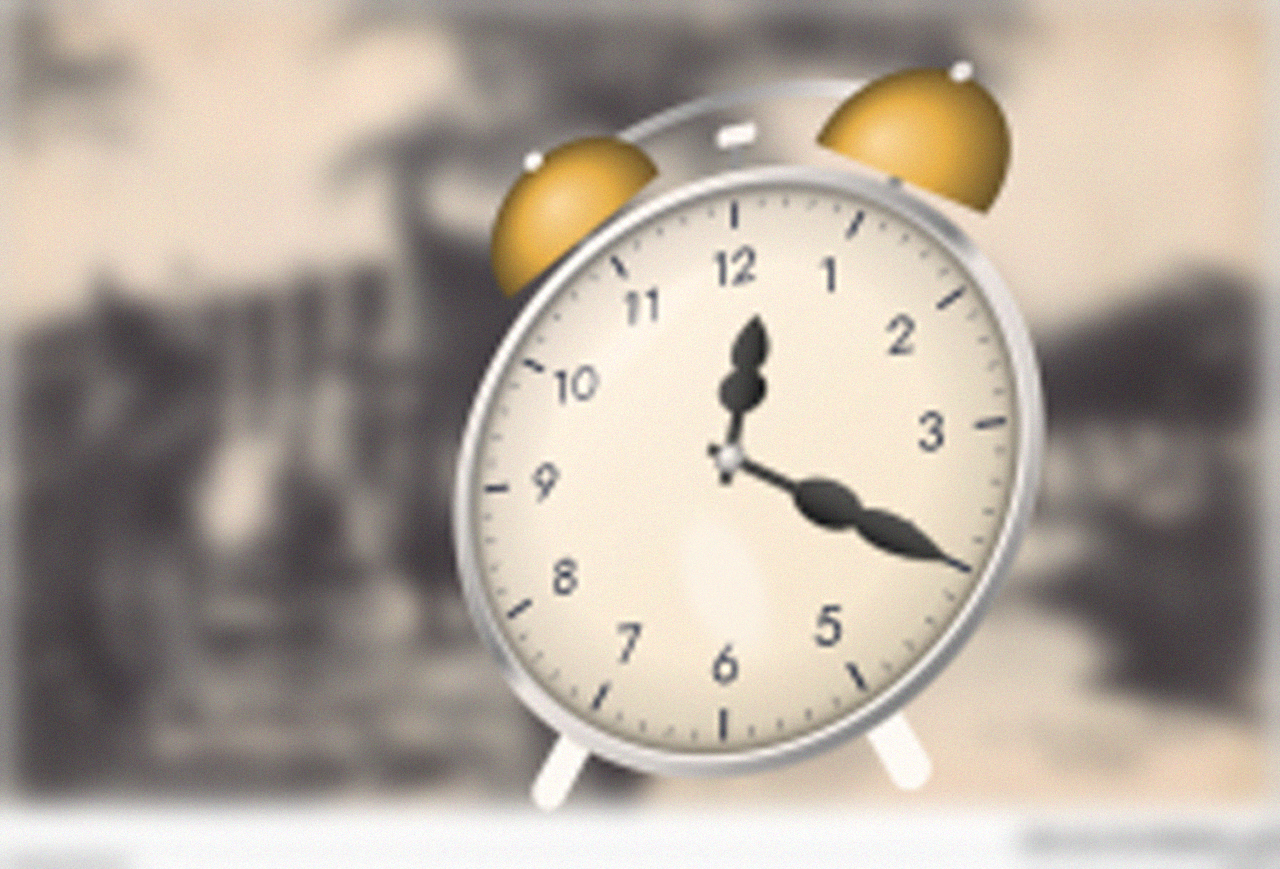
12:20
